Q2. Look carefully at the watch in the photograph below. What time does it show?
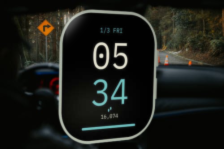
5:34
